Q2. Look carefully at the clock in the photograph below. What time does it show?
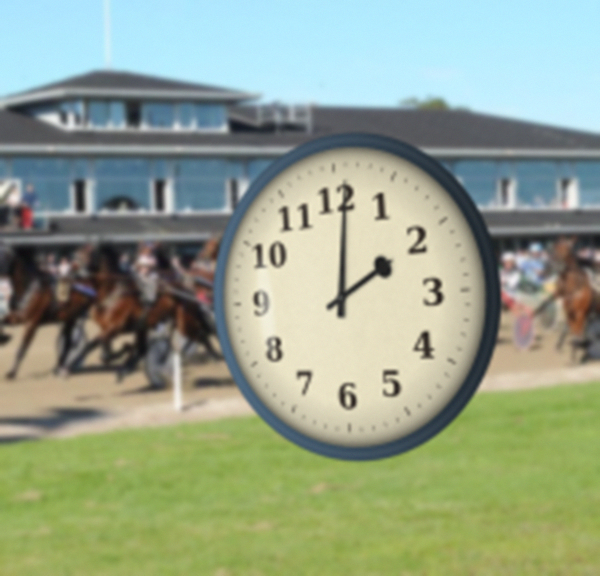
2:01
